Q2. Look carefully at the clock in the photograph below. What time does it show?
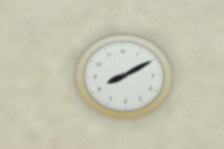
8:10
